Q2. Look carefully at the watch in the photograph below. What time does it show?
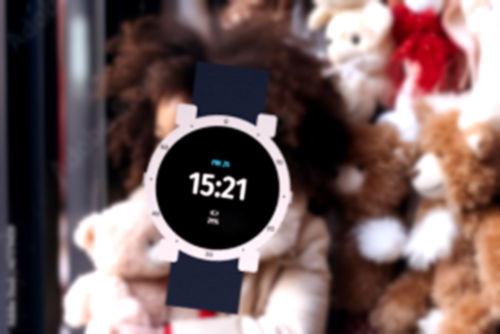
15:21
